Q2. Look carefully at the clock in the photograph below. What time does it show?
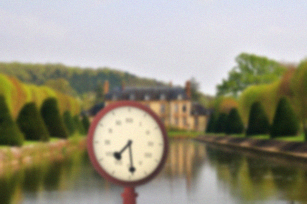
7:29
